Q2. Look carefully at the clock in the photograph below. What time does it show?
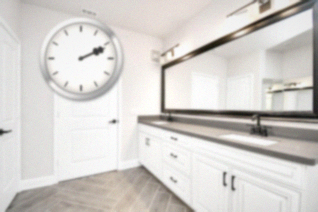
2:11
